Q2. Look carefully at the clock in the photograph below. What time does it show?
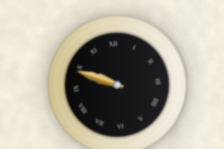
9:49
